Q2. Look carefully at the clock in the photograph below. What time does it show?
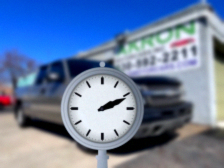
2:11
